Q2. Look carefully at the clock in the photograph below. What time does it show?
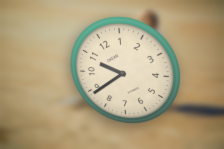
10:44
